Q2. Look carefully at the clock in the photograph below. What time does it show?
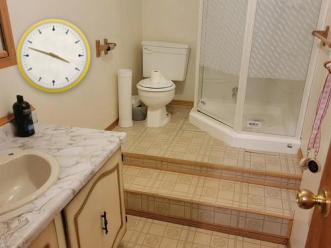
3:48
